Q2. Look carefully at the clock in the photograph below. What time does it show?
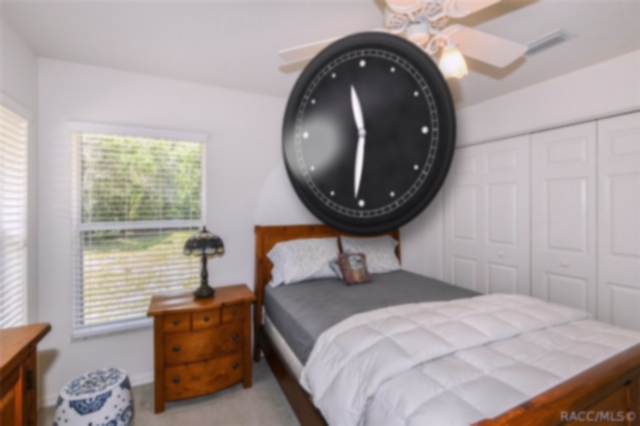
11:31
